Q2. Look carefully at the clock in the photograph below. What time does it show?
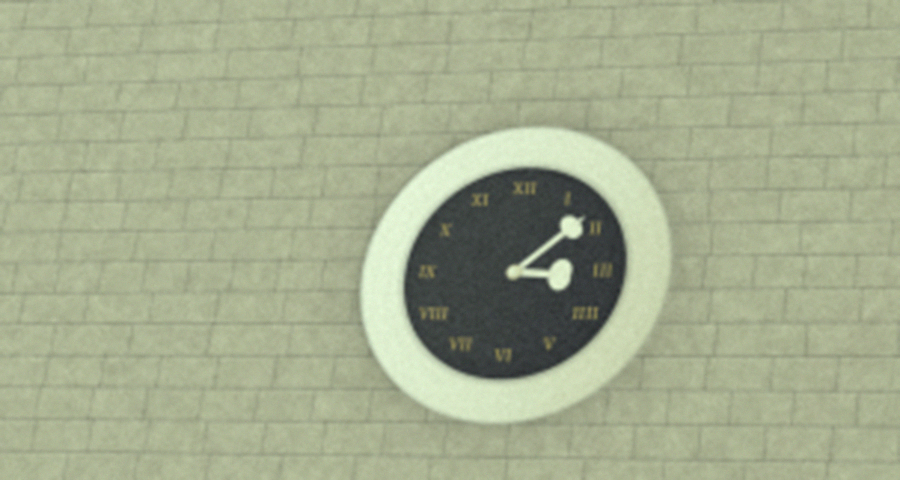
3:08
